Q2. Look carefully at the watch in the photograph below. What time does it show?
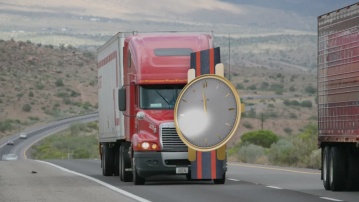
11:59
